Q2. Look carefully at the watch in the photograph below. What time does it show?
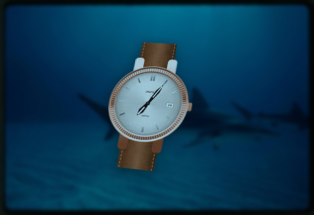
7:05
